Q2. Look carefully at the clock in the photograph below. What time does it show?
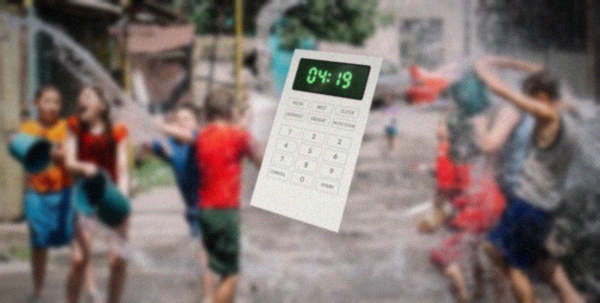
4:19
